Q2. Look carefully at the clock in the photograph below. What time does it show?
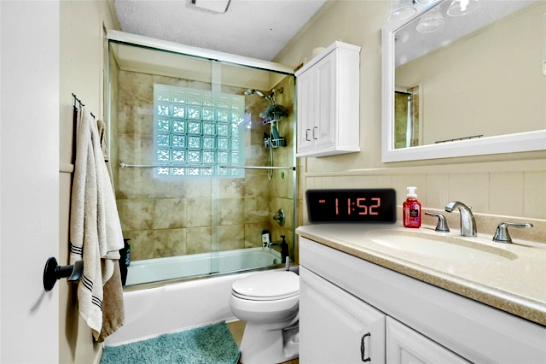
11:52
